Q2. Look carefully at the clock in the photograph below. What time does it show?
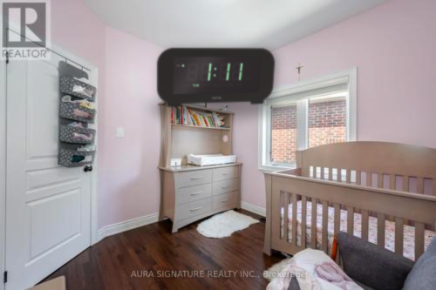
1:11
